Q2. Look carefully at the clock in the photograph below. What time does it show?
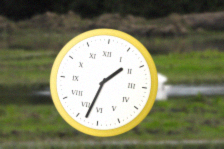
1:33
